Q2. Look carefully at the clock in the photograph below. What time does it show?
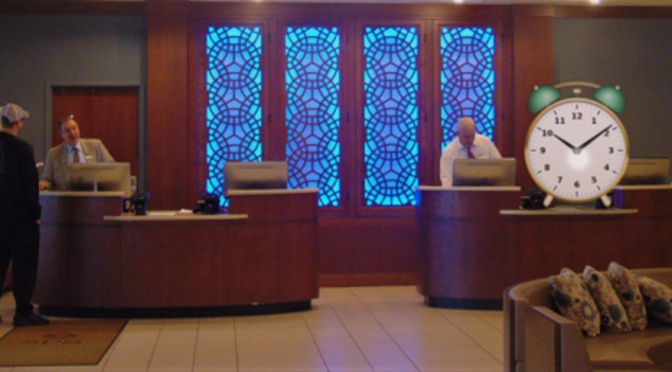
10:09
